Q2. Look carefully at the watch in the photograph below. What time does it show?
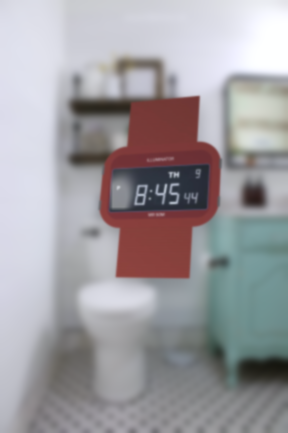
8:45
